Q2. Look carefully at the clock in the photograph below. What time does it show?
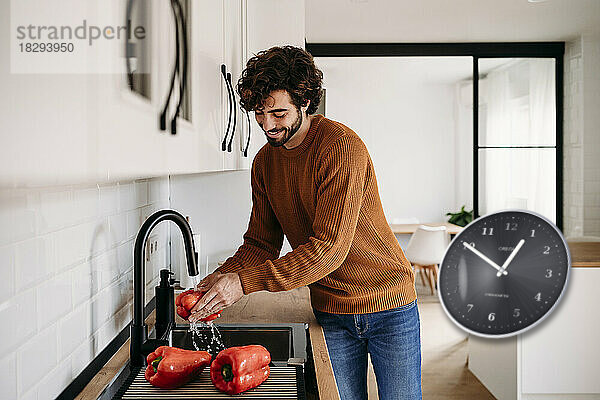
12:50
